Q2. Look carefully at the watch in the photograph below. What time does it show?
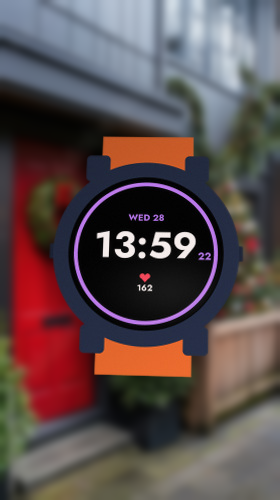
13:59:22
